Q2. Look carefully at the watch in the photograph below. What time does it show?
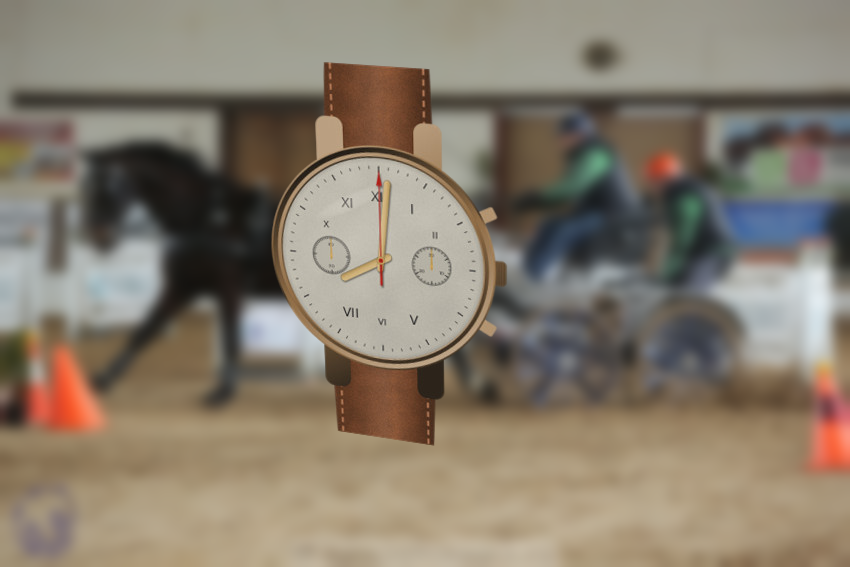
8:01
